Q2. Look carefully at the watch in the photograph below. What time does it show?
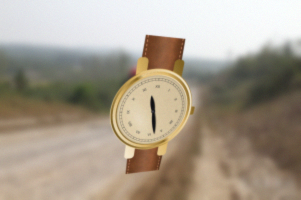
11:28
